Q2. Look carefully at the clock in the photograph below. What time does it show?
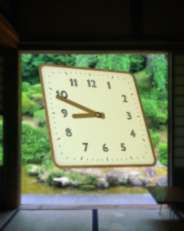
8:49
